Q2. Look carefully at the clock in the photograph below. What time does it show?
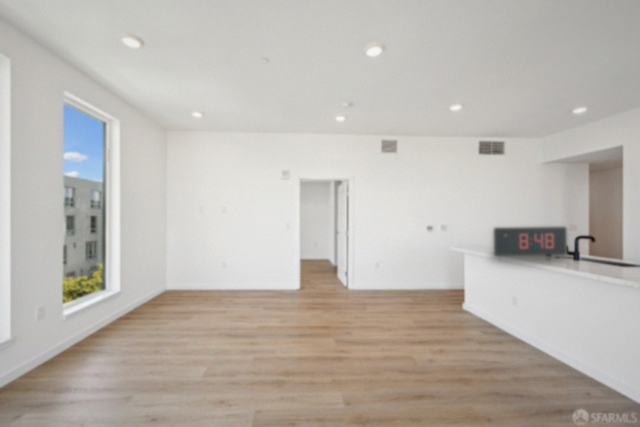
8:48
